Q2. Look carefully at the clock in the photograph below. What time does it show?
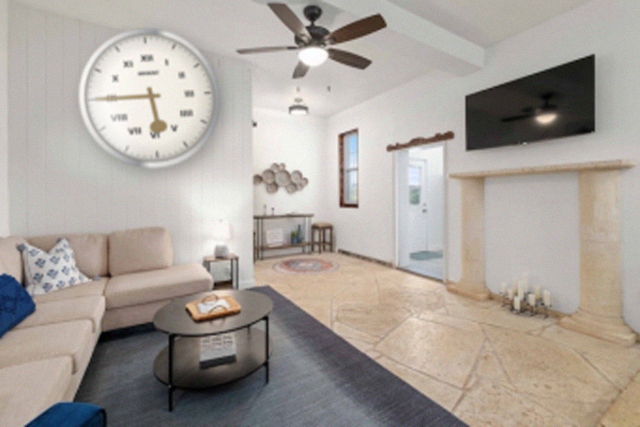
5:45
